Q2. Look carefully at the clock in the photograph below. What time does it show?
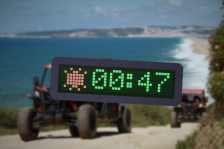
0:47
